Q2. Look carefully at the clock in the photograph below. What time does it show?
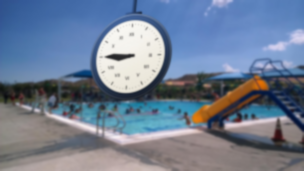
8:45
